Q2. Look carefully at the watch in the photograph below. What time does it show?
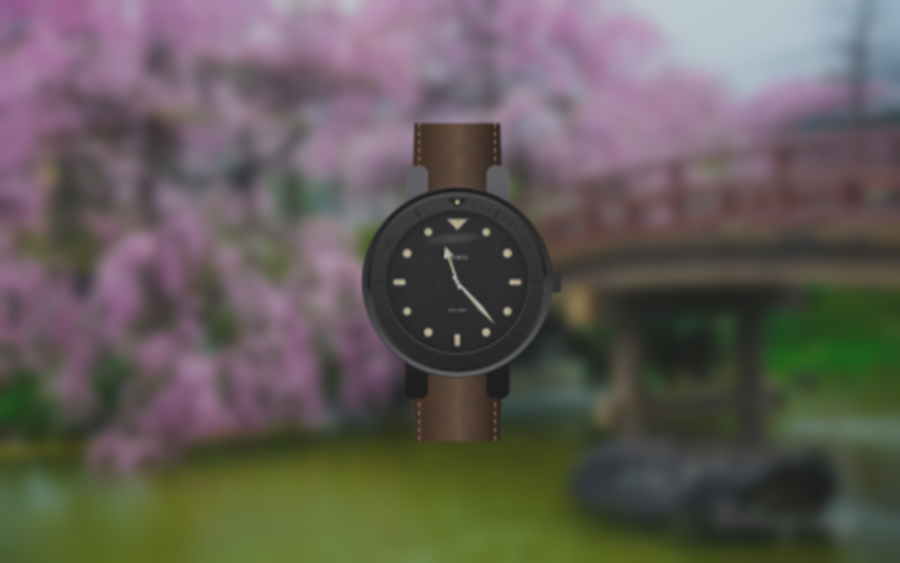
11:23
